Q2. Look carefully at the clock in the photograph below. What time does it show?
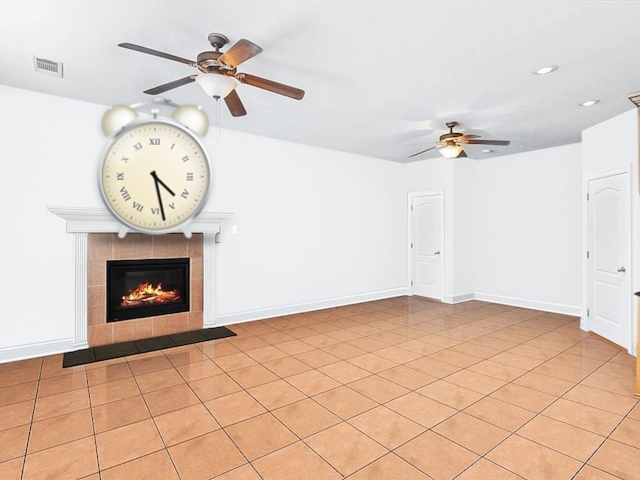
4:28
